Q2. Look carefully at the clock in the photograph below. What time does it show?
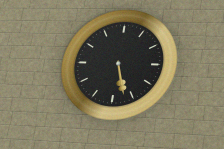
5:27
